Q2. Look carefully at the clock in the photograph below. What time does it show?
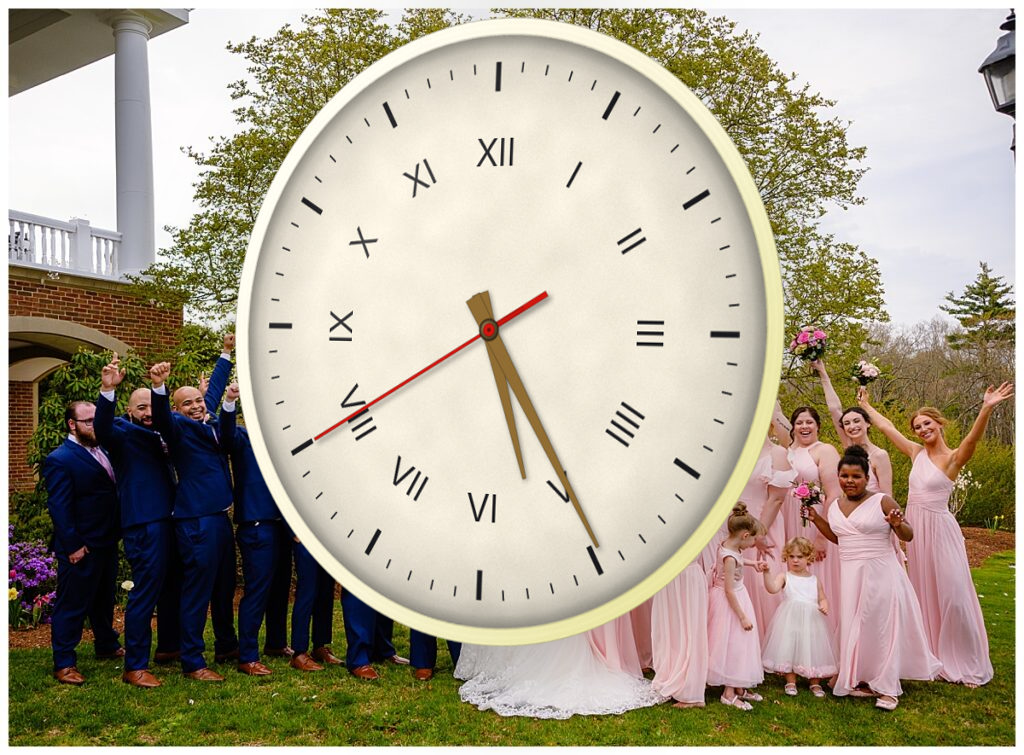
5:24:40
